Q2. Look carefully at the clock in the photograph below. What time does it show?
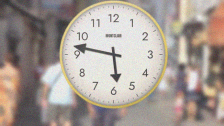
5:47
